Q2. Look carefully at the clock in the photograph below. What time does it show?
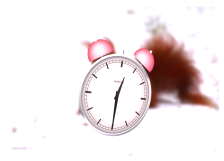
12:30
